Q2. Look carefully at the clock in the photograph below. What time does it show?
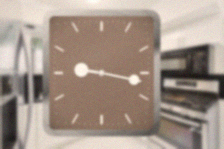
9:17
